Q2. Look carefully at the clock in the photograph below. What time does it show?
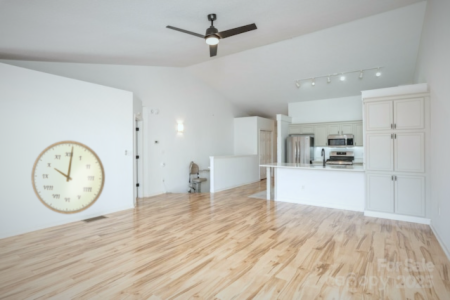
10:01
